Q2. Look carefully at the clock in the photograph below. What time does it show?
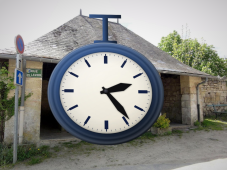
2:24
